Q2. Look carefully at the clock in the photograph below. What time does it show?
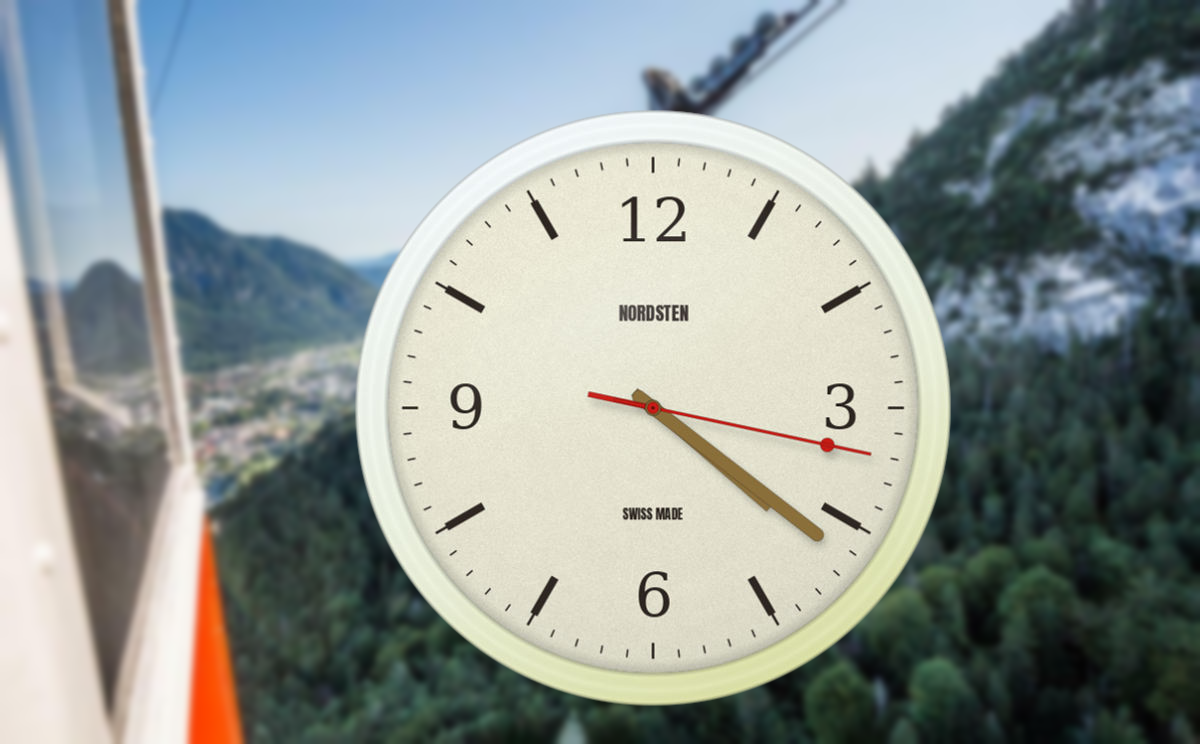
4:21:17
